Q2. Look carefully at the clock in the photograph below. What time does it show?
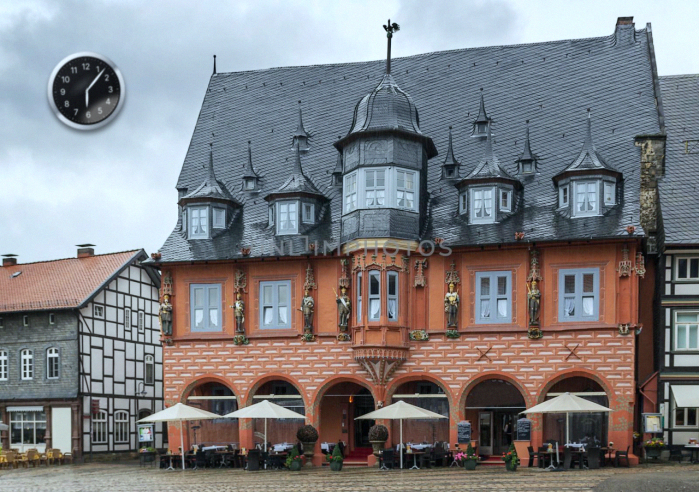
6:07
